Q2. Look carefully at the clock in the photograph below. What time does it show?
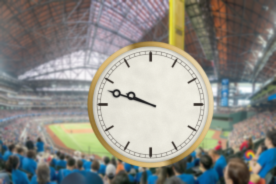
9:48
